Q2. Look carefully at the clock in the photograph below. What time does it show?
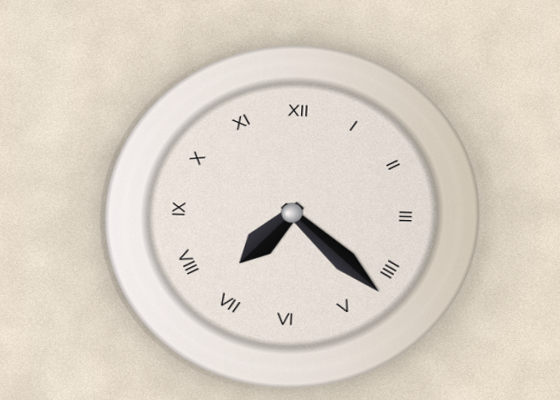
7:22
